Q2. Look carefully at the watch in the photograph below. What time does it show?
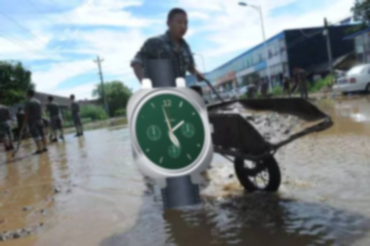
1:58
